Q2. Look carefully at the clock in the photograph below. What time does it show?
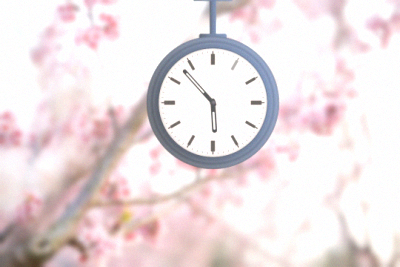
5:53
